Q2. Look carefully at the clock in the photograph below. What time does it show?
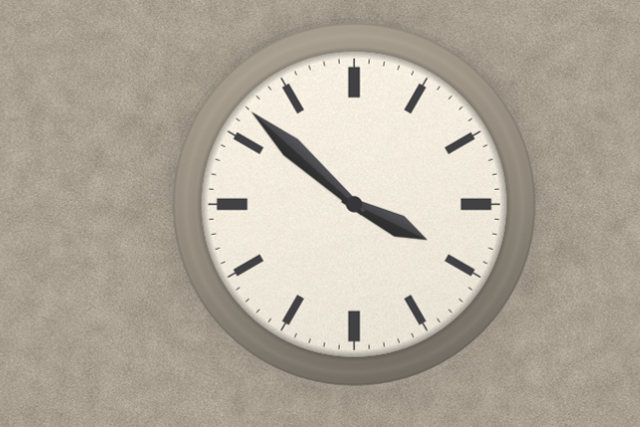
3:52
